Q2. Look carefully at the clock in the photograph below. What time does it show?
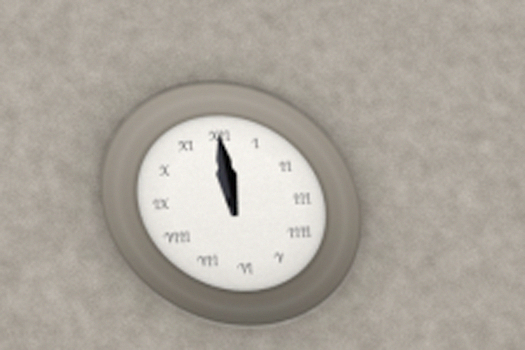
12:00
